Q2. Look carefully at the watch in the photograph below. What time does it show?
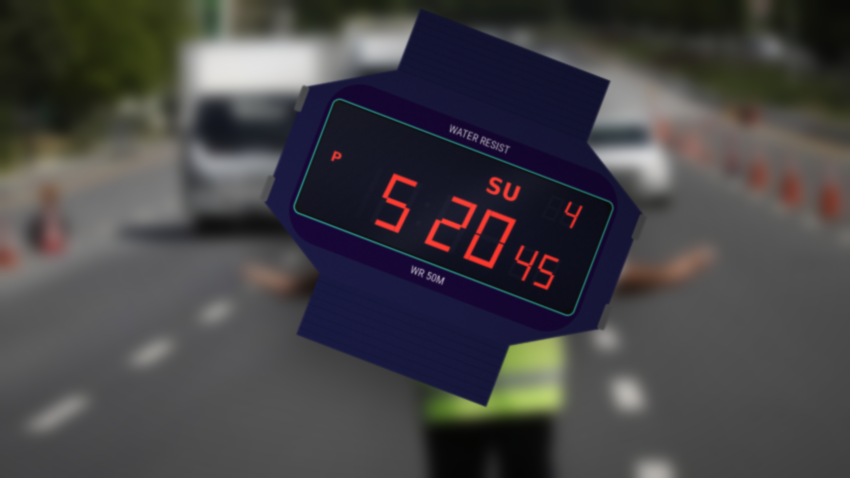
5:20:45
